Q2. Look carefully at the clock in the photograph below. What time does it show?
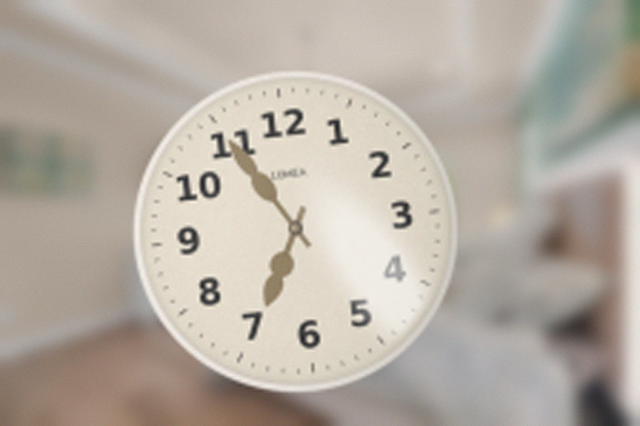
6:55
